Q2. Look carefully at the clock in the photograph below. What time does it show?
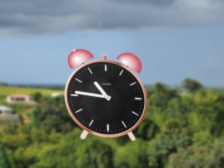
10:46
